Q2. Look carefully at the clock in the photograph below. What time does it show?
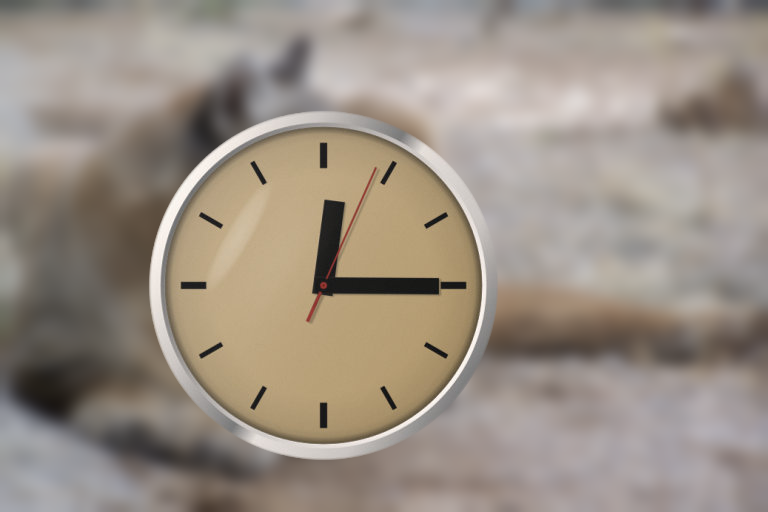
12:15:04
